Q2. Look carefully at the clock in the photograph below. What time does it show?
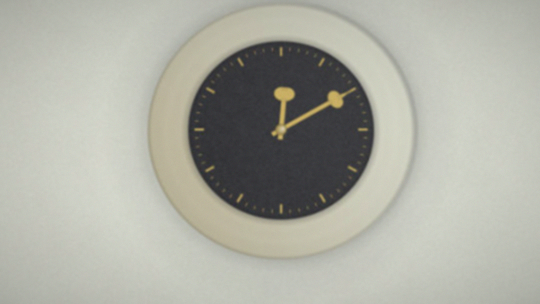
12:10
